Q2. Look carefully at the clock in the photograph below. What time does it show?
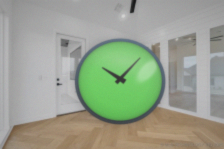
10:07
